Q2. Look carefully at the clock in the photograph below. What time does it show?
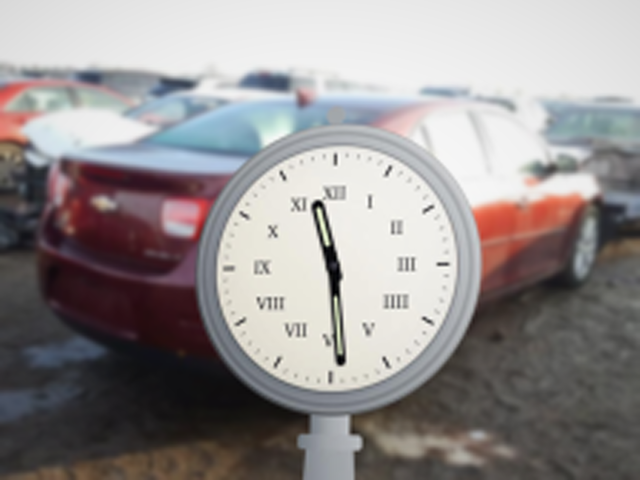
11:29
